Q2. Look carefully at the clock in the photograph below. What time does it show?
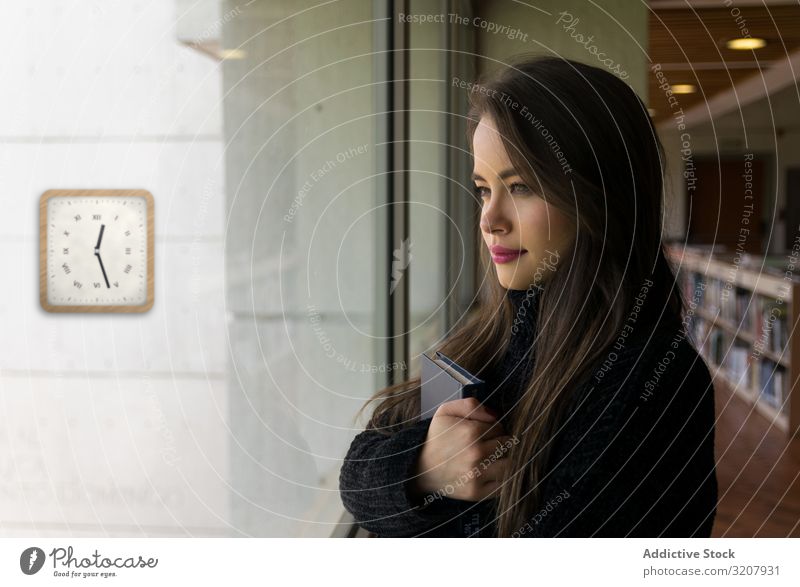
12:27
